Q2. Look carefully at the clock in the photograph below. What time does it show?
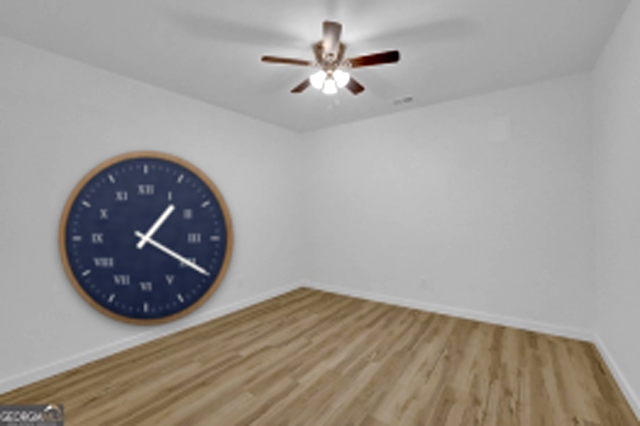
1:20
